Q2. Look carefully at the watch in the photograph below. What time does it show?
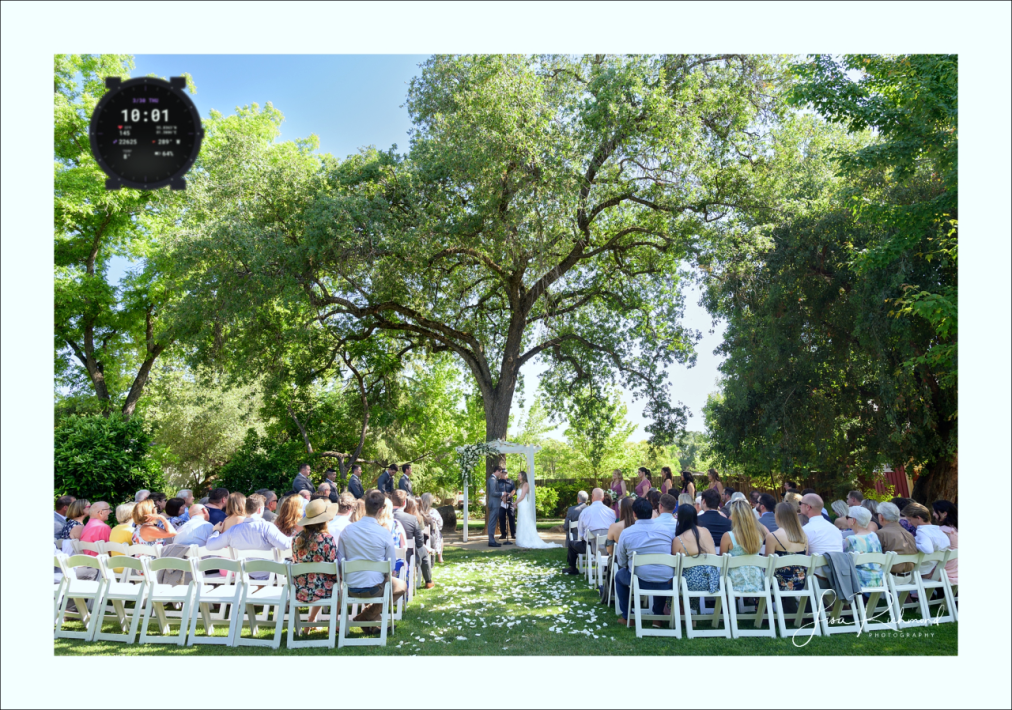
10:01
